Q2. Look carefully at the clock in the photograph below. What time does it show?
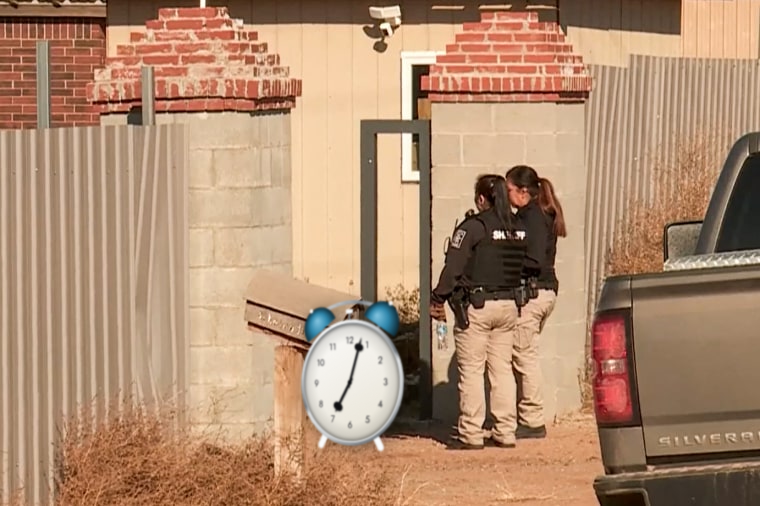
7:03
